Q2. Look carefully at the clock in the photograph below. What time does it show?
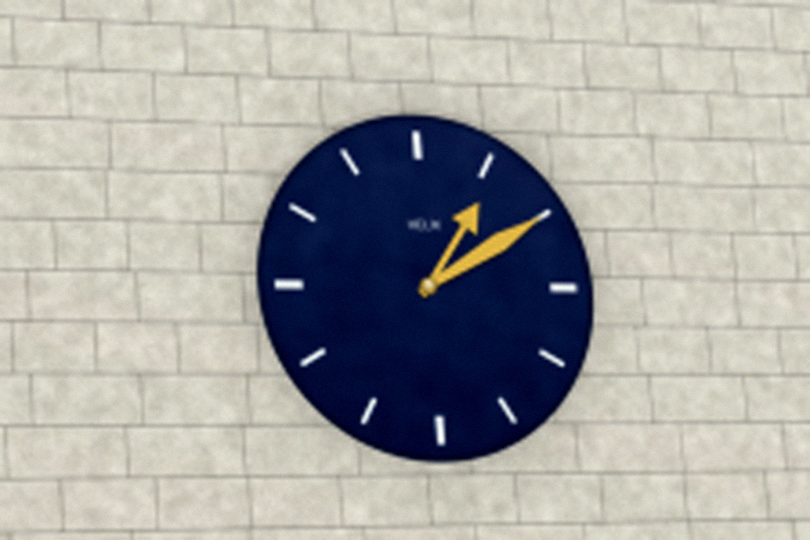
1:10
